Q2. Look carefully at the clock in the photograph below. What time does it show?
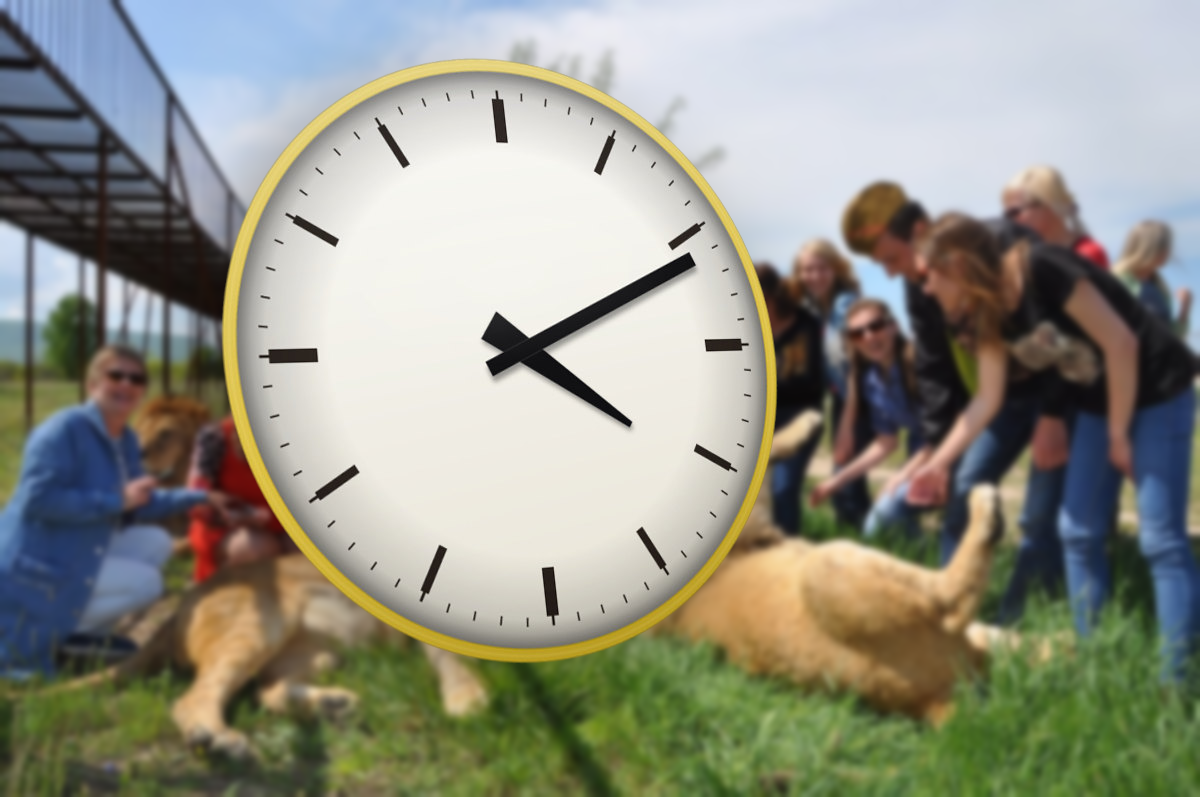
4:11
